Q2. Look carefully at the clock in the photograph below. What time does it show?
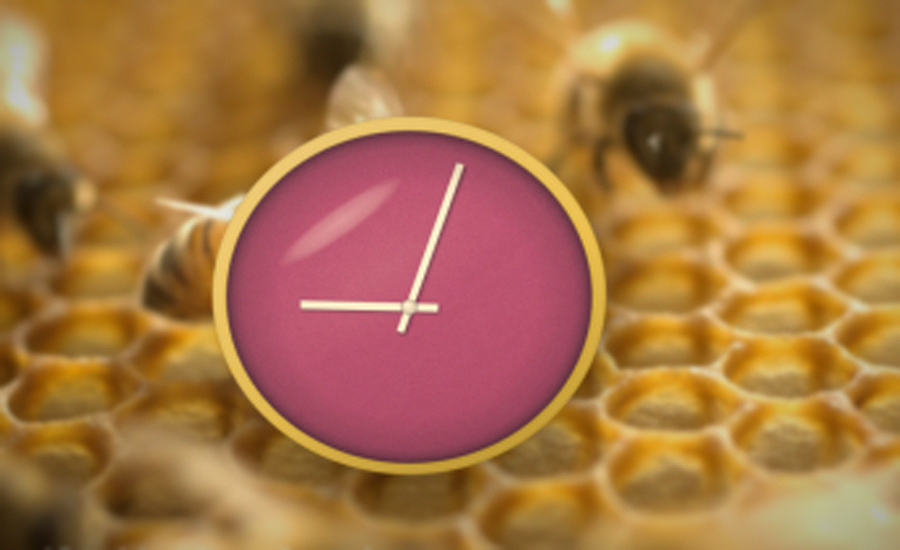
9:03
